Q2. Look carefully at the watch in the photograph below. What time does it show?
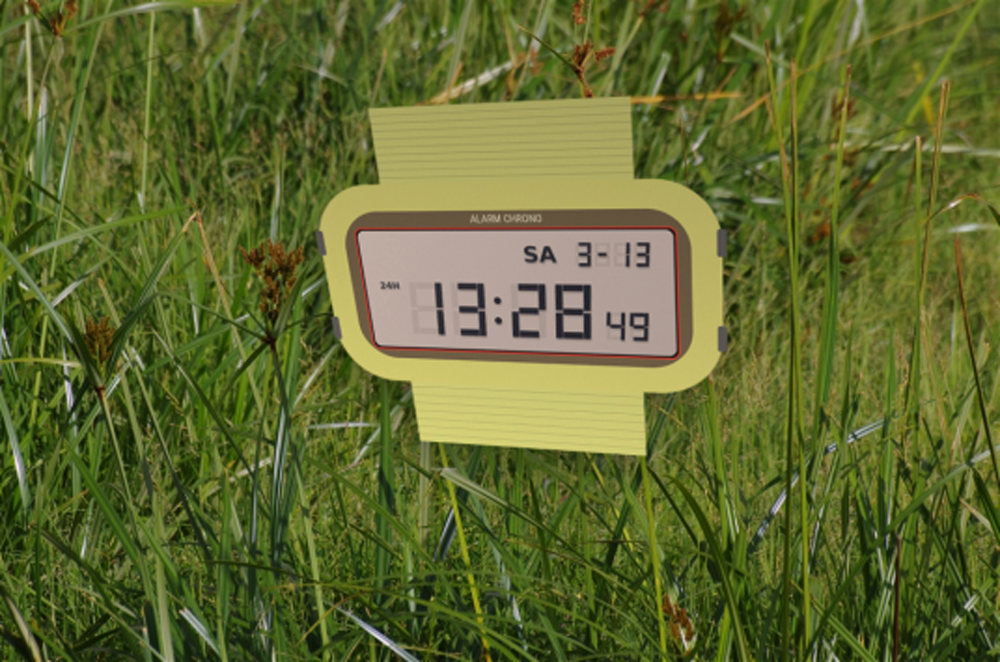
13:28:49
